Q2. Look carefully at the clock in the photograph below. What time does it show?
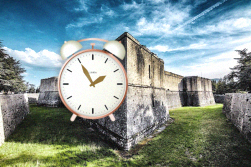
1:55
